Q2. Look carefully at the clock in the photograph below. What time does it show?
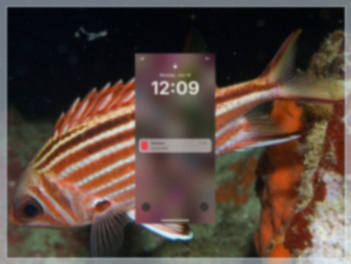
12:09
